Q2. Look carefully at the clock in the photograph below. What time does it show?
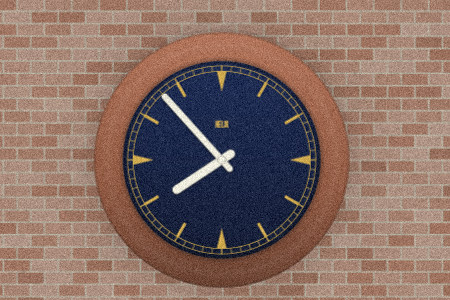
7:53
